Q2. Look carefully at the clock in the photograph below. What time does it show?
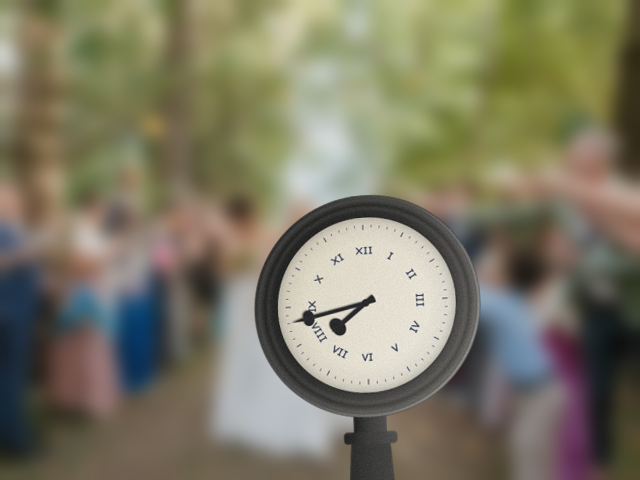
7:43
